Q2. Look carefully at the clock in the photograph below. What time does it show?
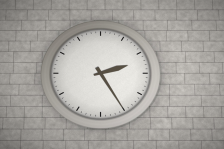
2:25
